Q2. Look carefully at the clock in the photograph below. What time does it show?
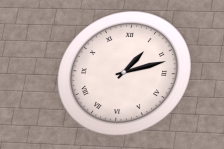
1:12
